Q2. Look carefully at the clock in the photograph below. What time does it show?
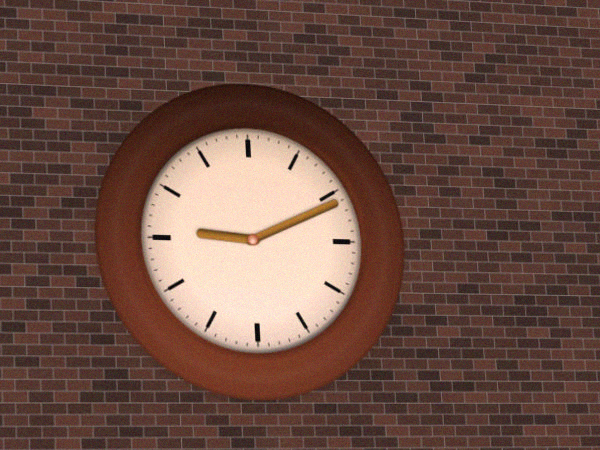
9:11
